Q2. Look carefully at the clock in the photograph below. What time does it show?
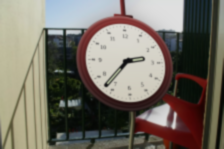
2:37
